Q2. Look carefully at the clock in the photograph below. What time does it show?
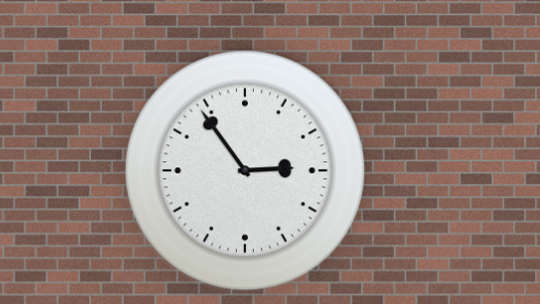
2:54
